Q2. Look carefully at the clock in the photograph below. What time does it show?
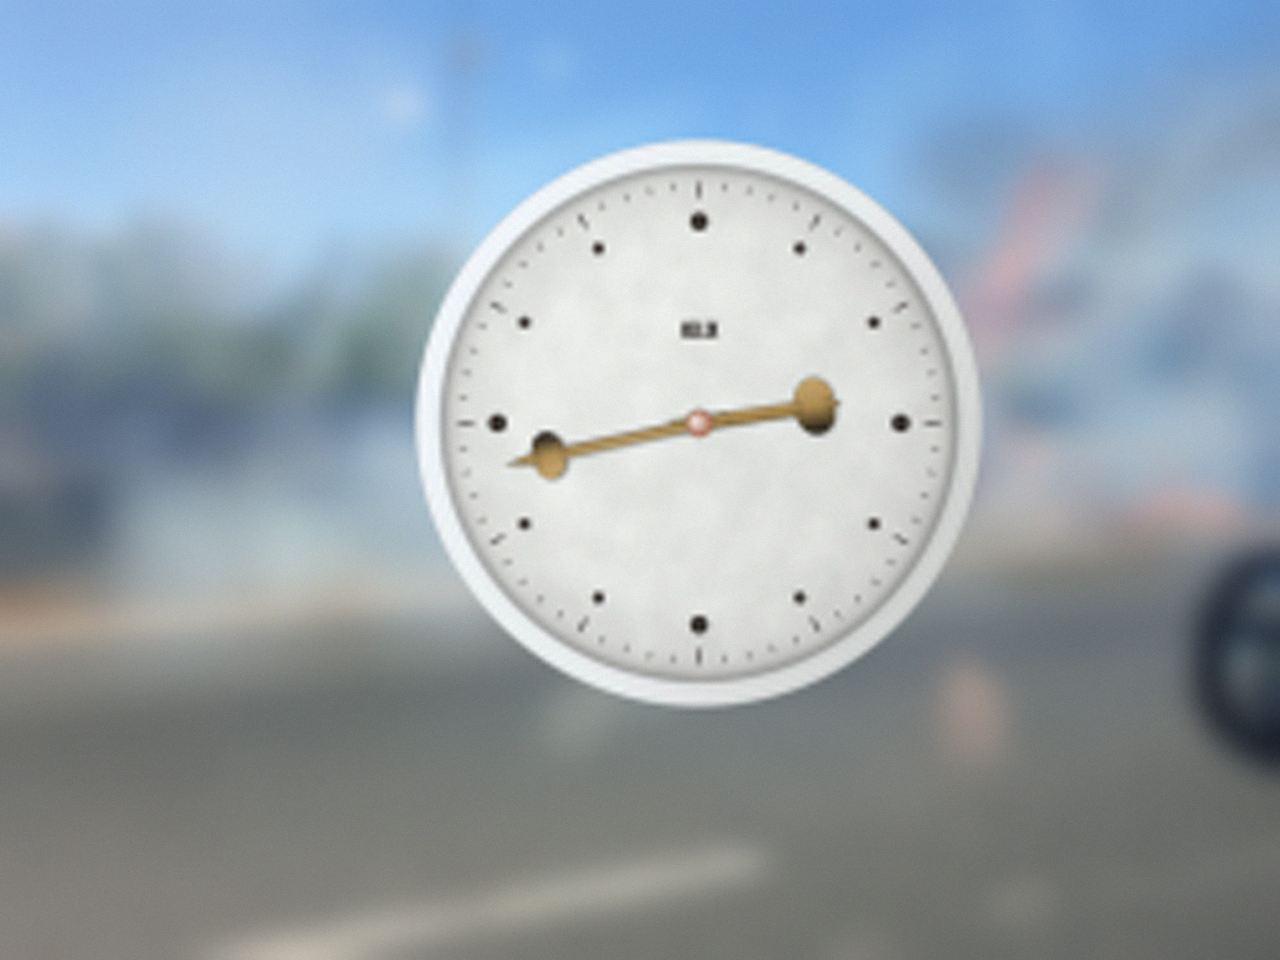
2:43
